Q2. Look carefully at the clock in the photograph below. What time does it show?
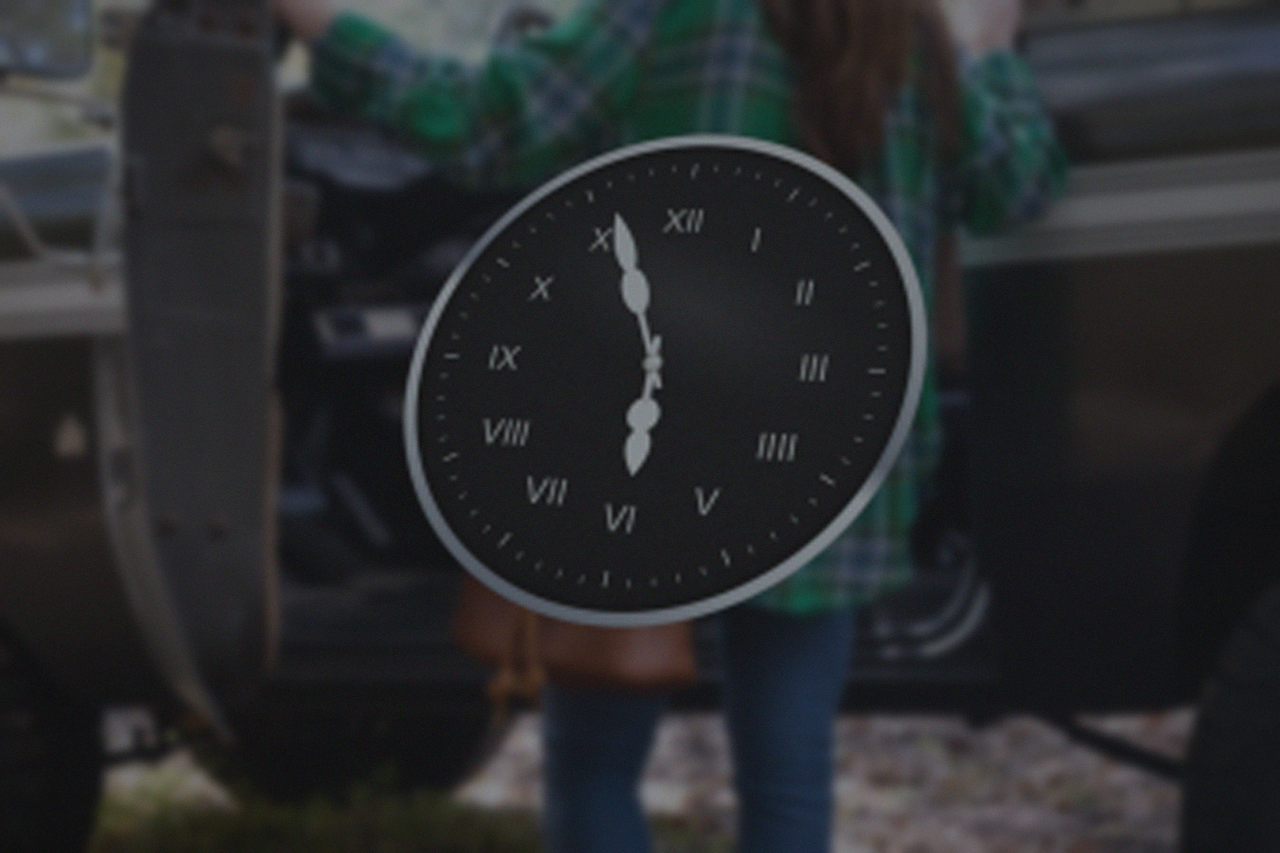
5:56
